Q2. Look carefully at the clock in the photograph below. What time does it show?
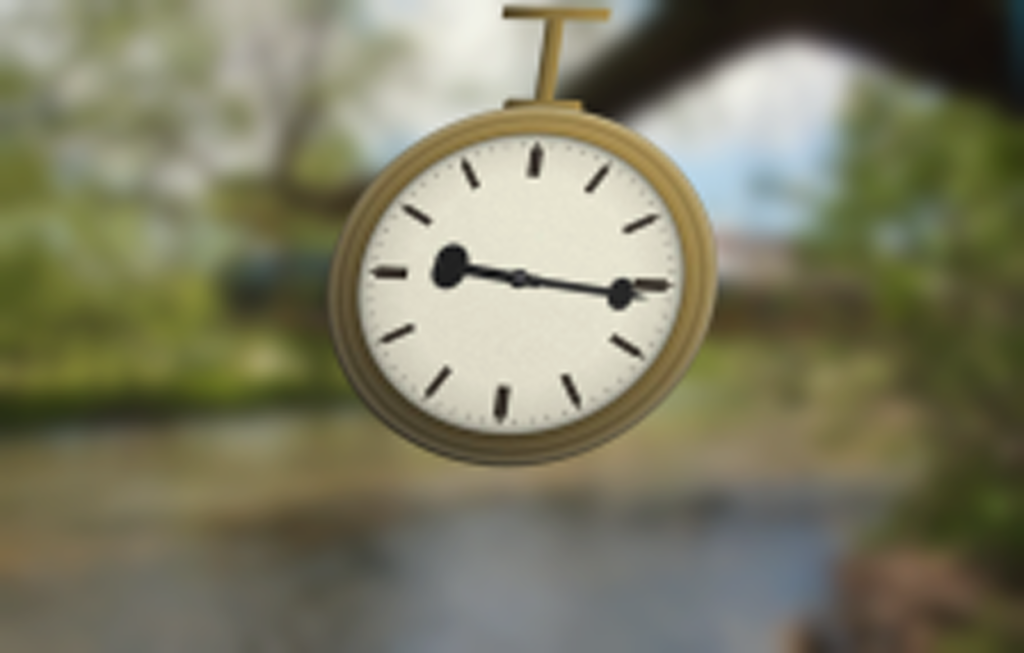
9:16
